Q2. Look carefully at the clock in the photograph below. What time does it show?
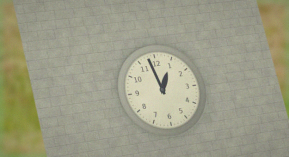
12:58
